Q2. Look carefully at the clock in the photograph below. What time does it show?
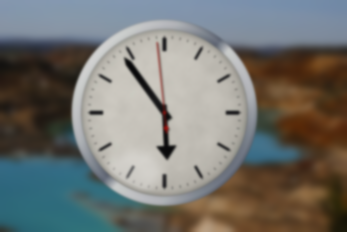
5:53:59
